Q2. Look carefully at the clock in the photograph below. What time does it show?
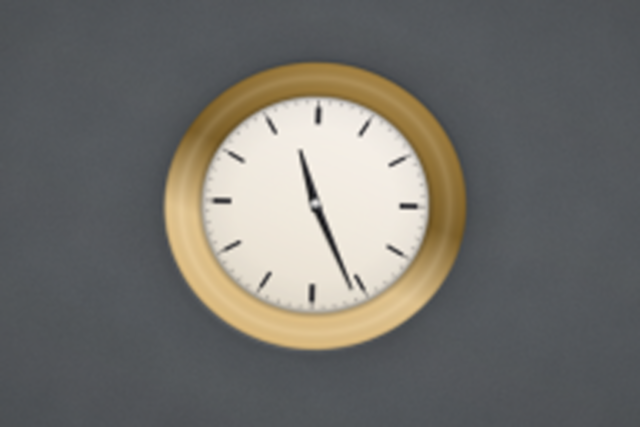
11:26
